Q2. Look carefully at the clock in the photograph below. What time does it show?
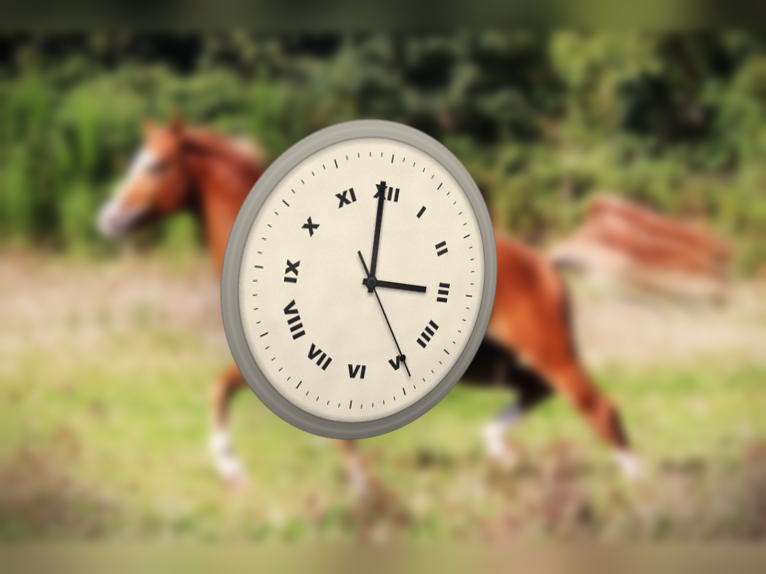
2:59:24
